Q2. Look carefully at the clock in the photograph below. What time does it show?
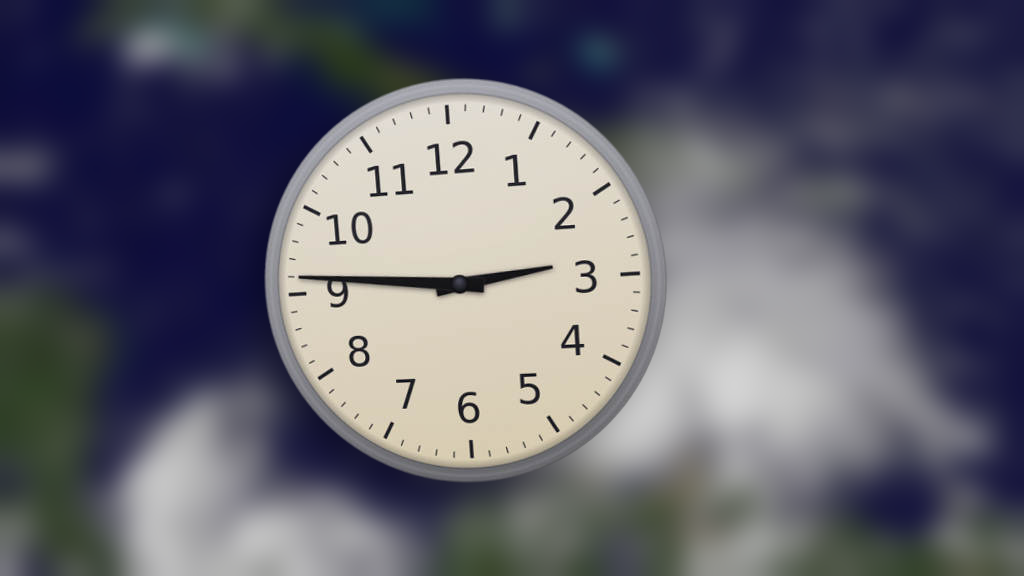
2:46
